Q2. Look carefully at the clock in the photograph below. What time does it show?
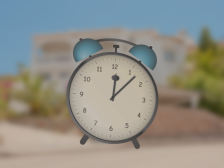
12:07
